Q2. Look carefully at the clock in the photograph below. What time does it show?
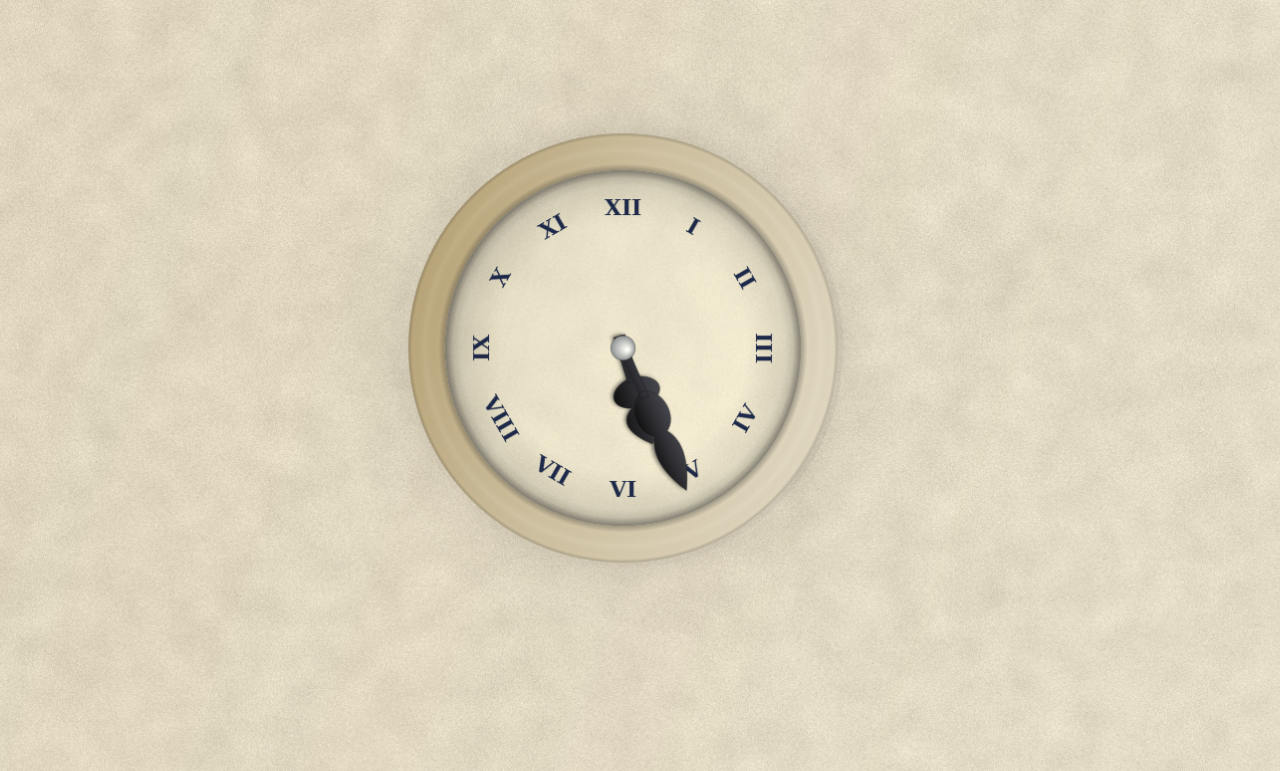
5:26
